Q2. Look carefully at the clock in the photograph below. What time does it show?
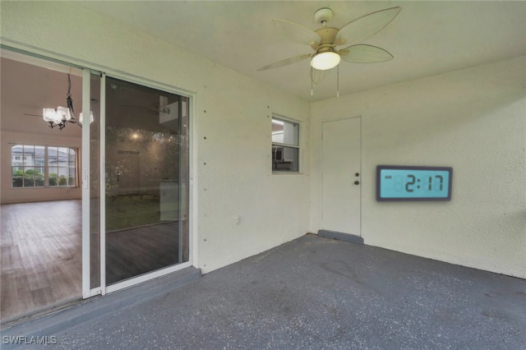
2:17
